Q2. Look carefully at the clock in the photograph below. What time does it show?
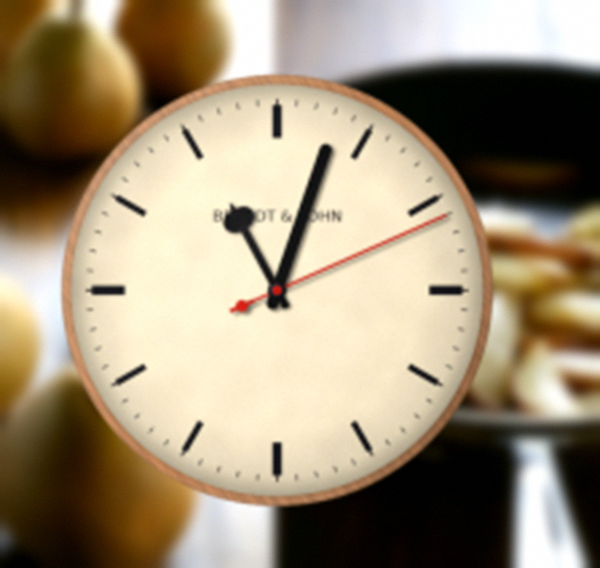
11:03:11
